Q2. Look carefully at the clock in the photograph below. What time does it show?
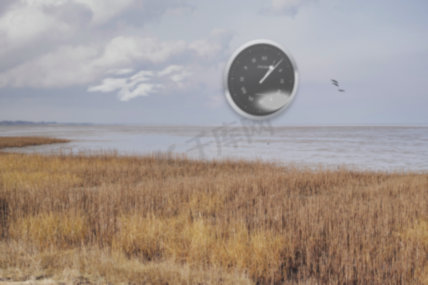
1:07
